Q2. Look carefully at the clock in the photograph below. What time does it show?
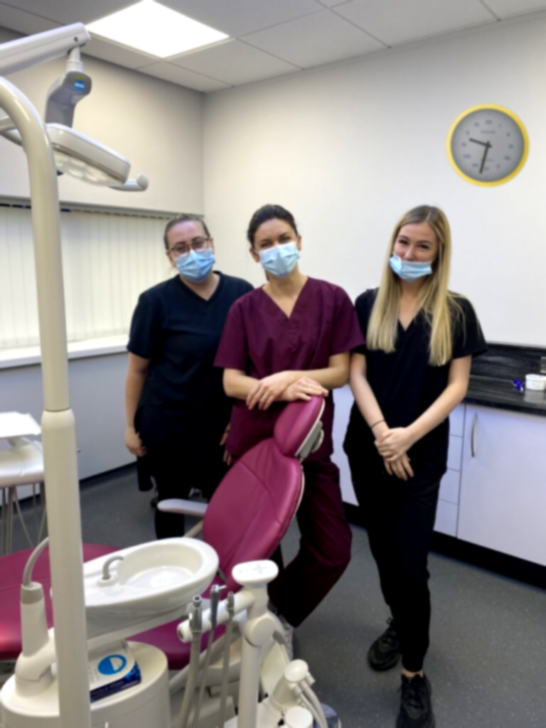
9:32
